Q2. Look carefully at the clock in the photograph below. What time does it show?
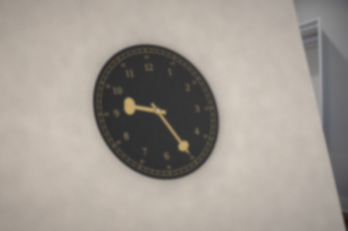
9:25
